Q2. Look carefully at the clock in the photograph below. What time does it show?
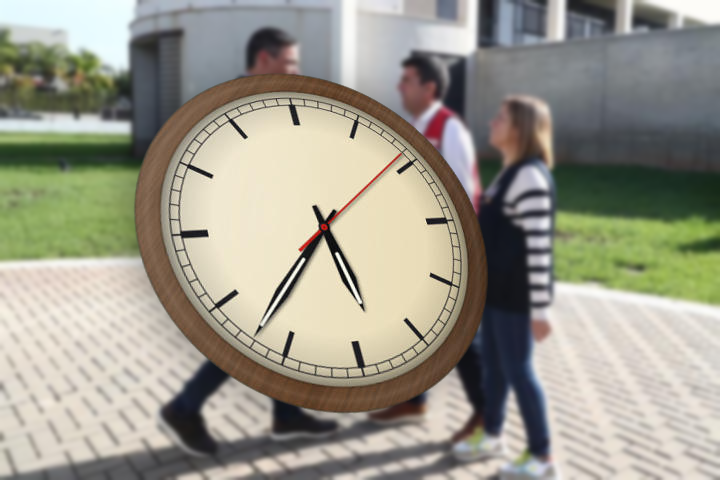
5:37:09
